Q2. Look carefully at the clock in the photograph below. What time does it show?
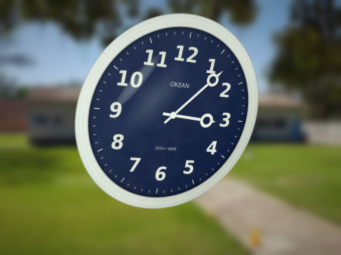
3:07
